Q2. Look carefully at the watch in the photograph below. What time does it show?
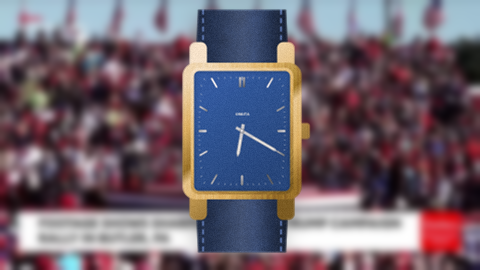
6:20
